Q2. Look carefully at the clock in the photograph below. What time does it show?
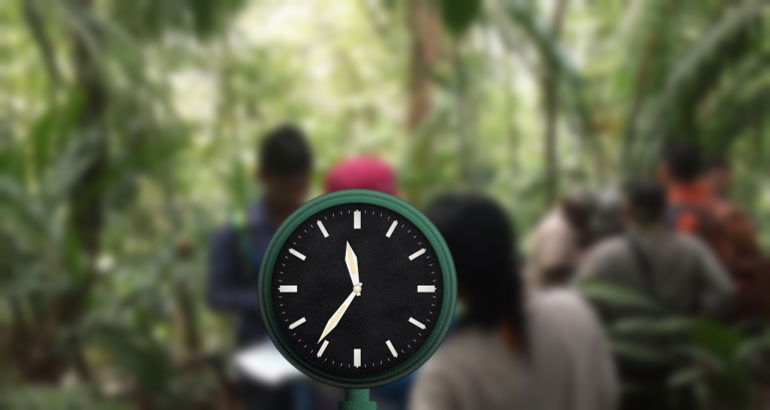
11:36
